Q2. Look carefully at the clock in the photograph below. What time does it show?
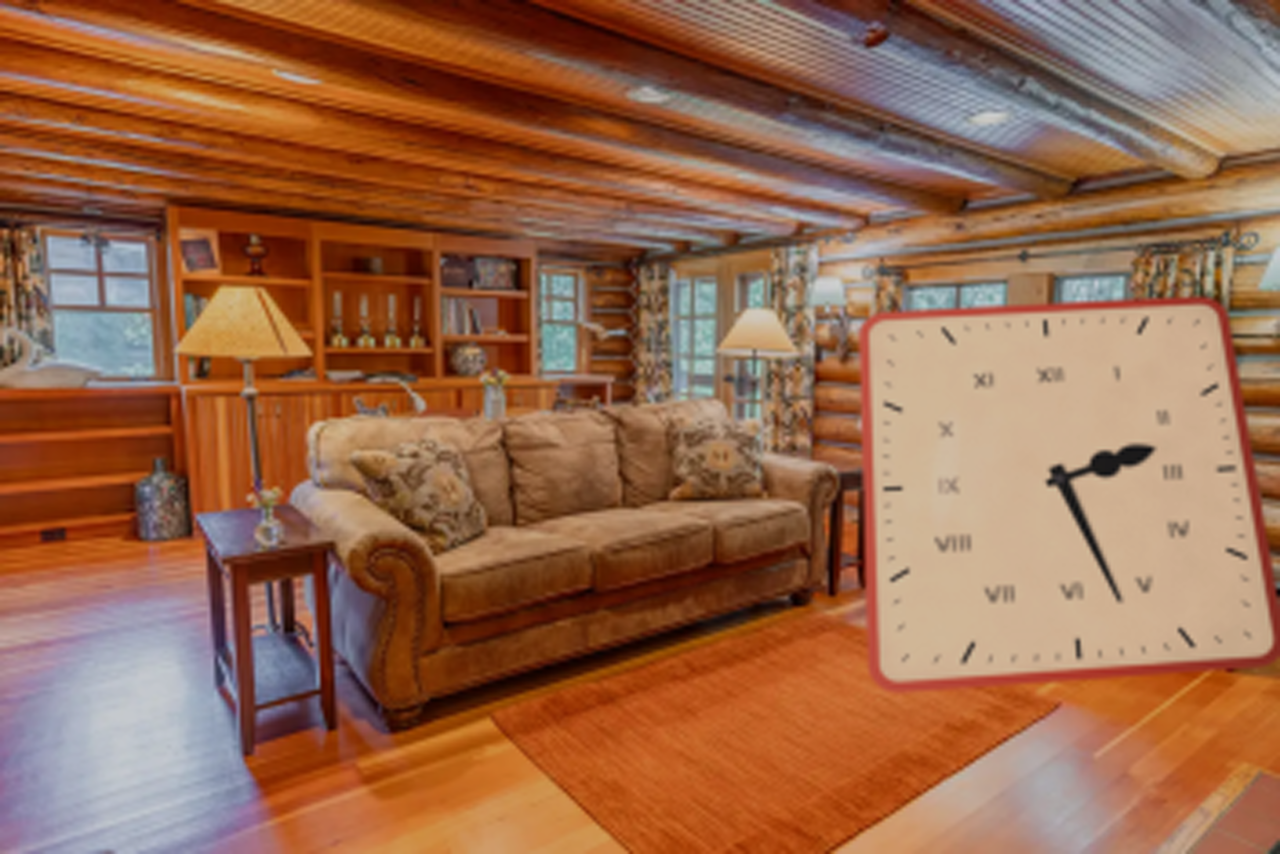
2:27
